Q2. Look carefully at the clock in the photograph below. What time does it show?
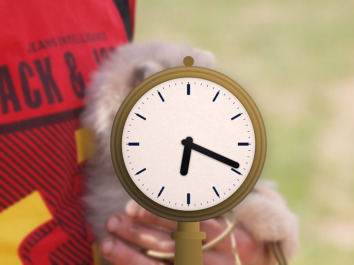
6:19
